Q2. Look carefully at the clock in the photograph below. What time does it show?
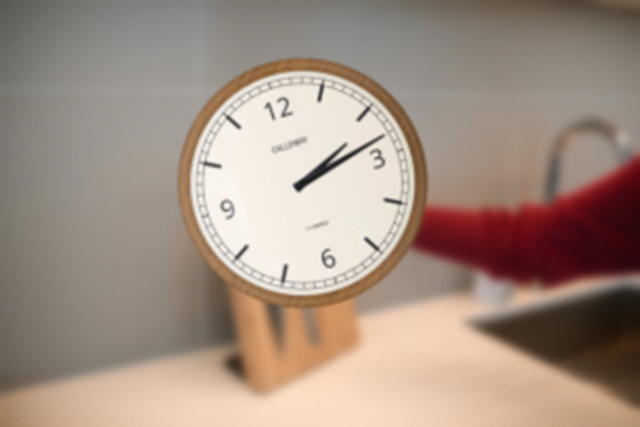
2:13
